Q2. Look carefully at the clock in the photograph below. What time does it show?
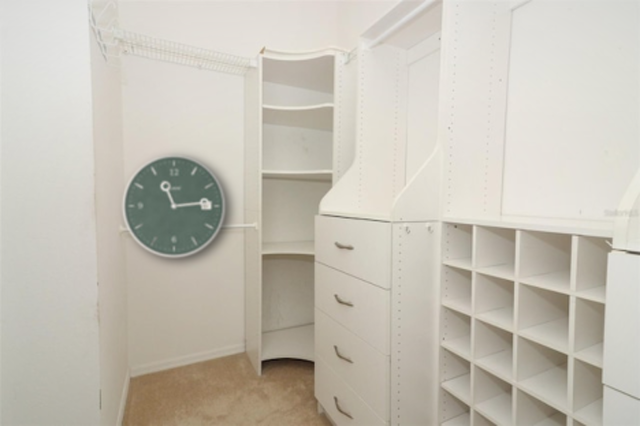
11:14
